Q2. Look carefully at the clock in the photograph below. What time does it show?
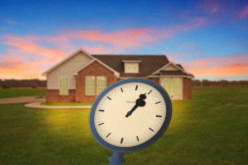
1:04
